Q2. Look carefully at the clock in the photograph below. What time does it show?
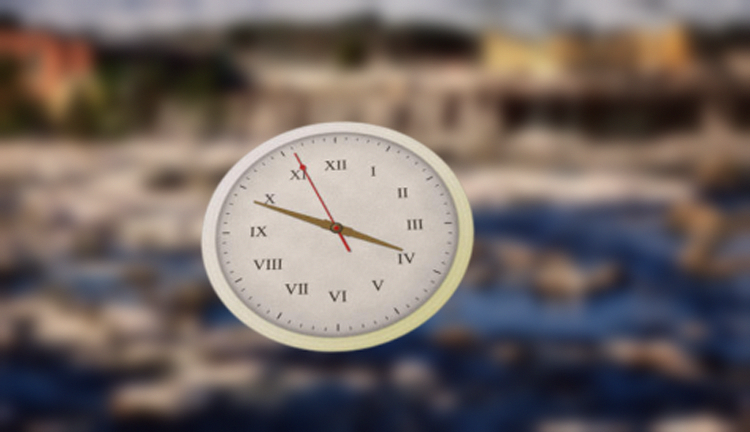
3:48:56
